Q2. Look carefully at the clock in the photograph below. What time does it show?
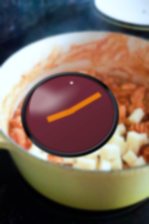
8:09
